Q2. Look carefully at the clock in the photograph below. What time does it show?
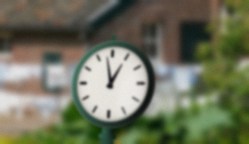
12:58
